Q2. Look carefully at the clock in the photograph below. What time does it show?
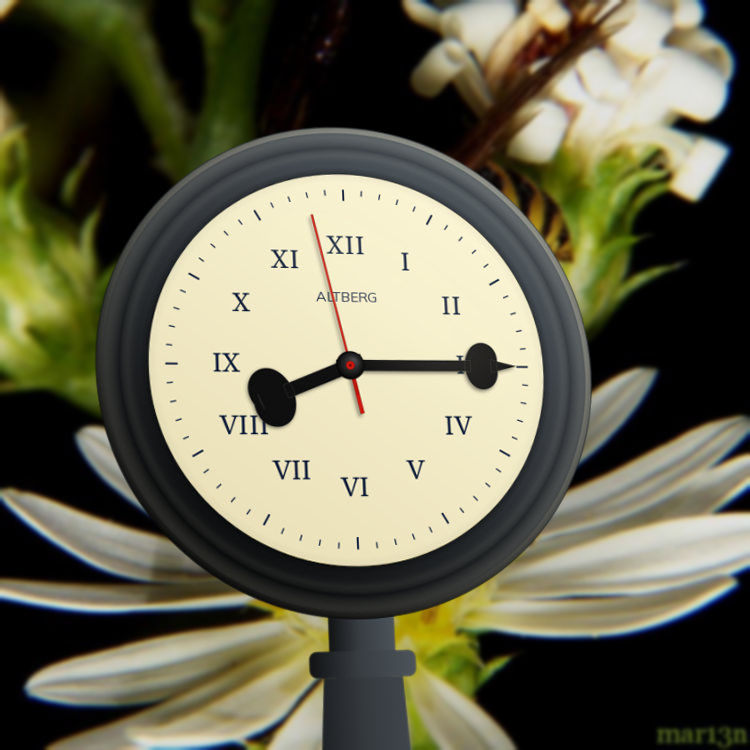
8:14:58
